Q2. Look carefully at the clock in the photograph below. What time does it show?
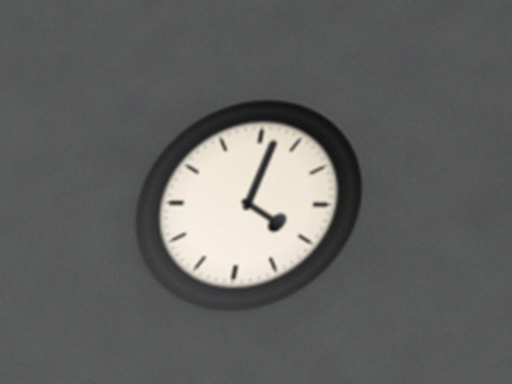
4:02
